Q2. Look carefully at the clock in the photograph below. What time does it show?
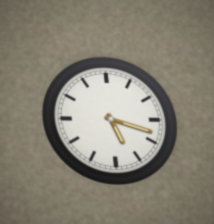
5:18
